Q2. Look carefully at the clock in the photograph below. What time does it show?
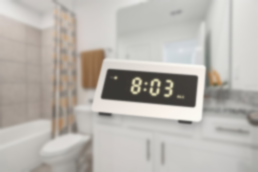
8:03
